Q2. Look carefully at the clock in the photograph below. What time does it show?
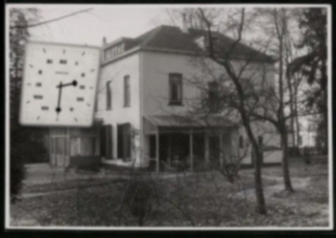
2:30
